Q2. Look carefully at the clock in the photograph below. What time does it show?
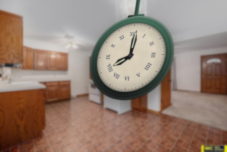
8:01
